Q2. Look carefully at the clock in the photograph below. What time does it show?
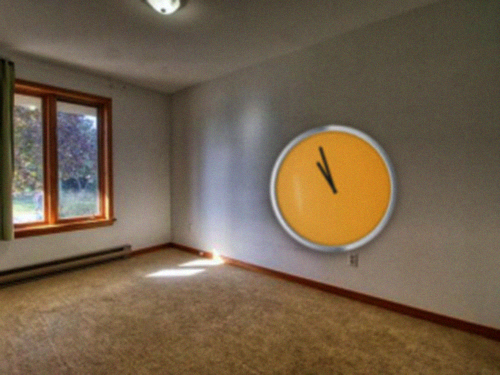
10:57
